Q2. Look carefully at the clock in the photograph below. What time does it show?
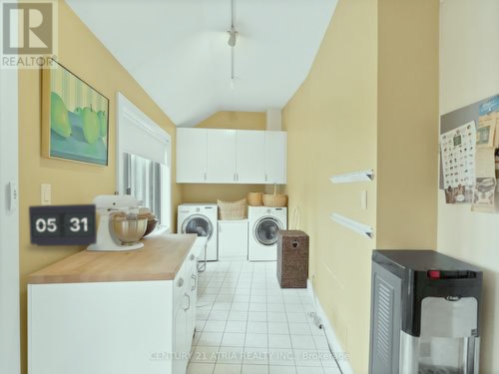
5:31
